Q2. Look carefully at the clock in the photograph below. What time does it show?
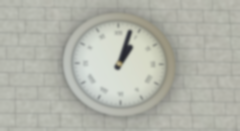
1:03
